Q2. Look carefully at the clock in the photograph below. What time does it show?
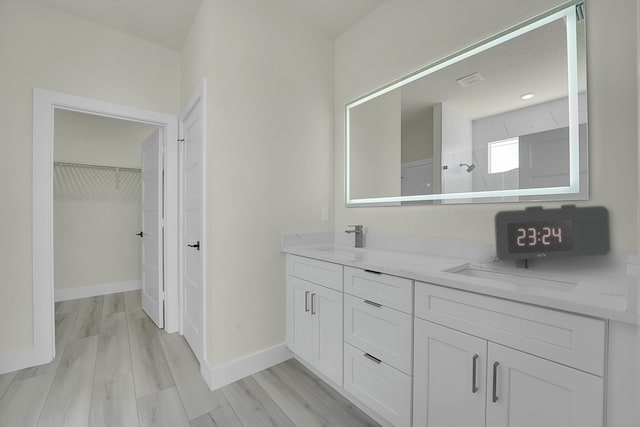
23:24
